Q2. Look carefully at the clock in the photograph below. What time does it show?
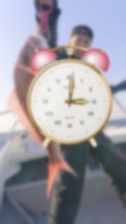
3:01
